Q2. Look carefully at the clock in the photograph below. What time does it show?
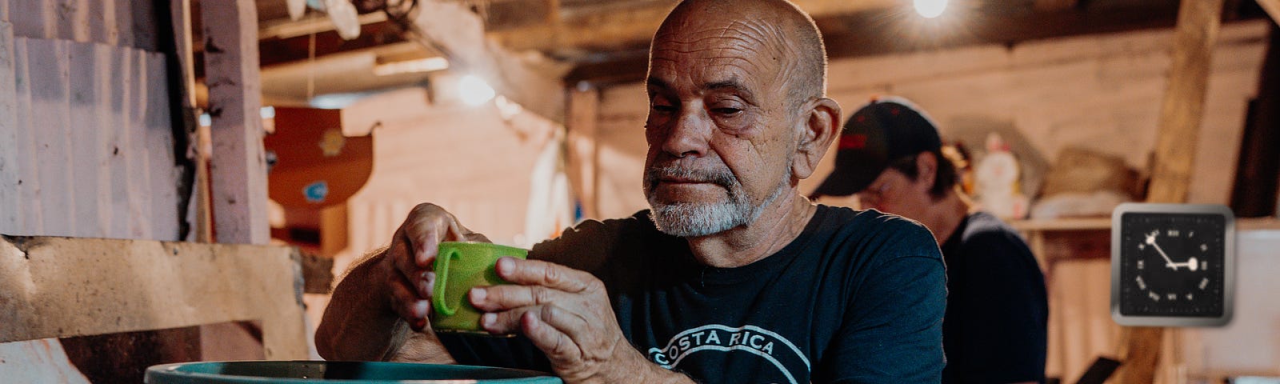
2:53
